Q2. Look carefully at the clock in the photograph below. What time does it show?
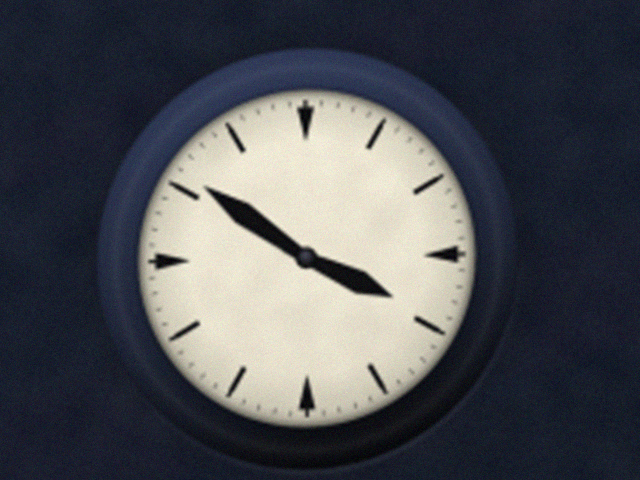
3:51
